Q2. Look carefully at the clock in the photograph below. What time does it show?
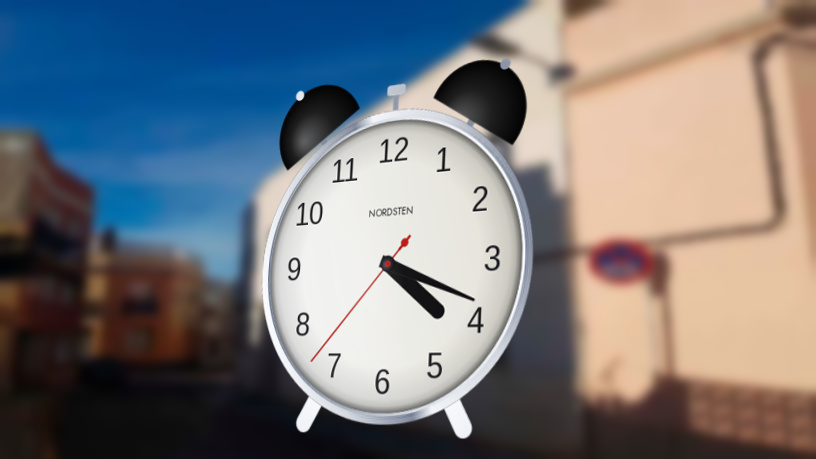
4:18:37
